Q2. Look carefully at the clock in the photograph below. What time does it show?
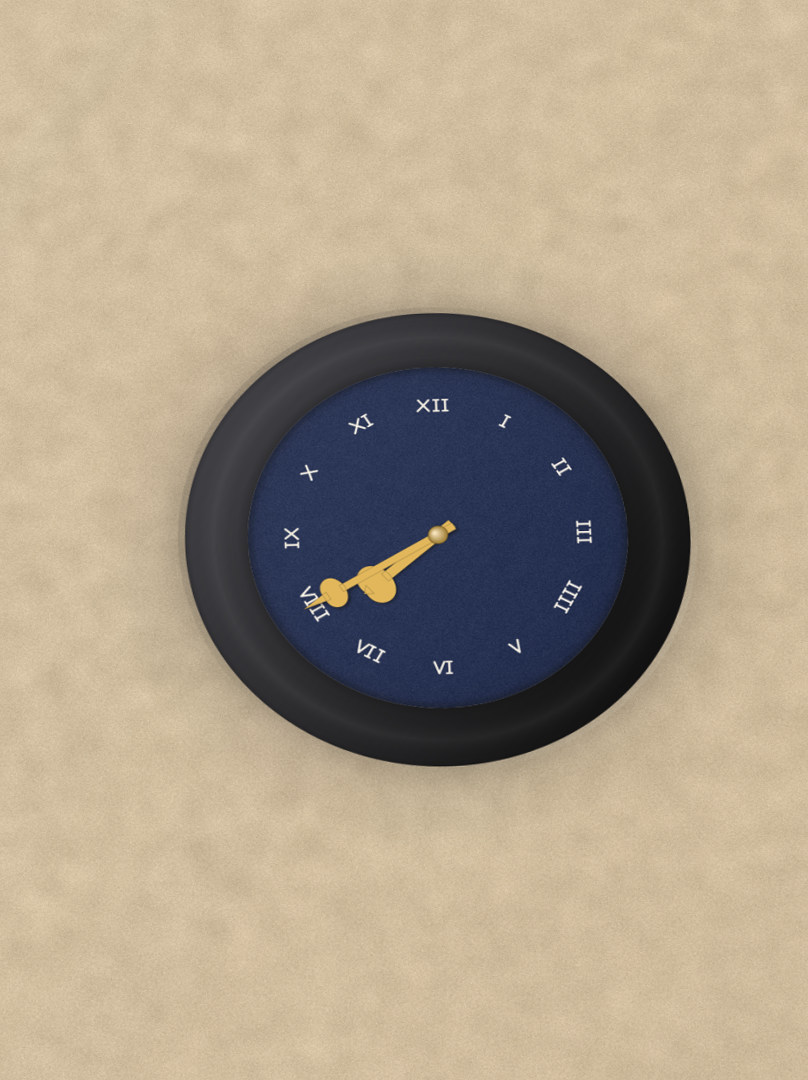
7:40
